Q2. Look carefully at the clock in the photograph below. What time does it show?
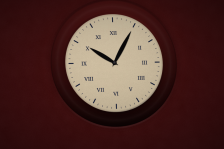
10:05
